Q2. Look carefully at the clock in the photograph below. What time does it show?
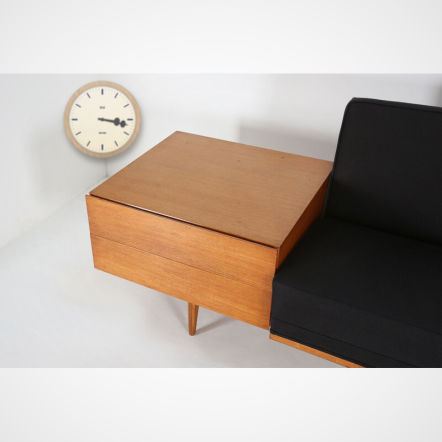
3:17
